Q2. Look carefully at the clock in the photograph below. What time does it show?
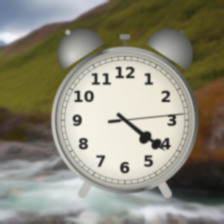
4:21:14
